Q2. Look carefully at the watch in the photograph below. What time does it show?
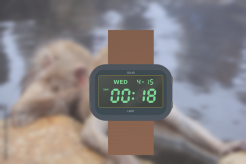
0:18
